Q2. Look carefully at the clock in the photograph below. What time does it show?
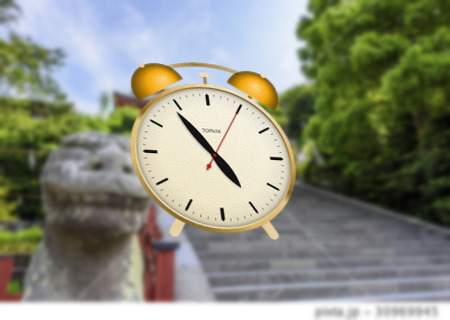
4:54:05
